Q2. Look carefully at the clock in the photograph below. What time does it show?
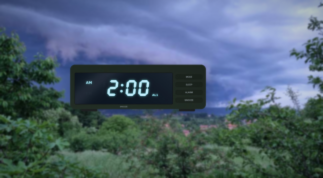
2:00
